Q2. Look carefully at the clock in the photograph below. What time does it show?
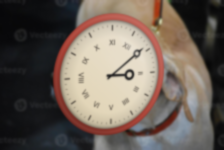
2:04
